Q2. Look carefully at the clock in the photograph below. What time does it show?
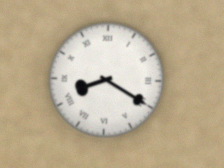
8:20
